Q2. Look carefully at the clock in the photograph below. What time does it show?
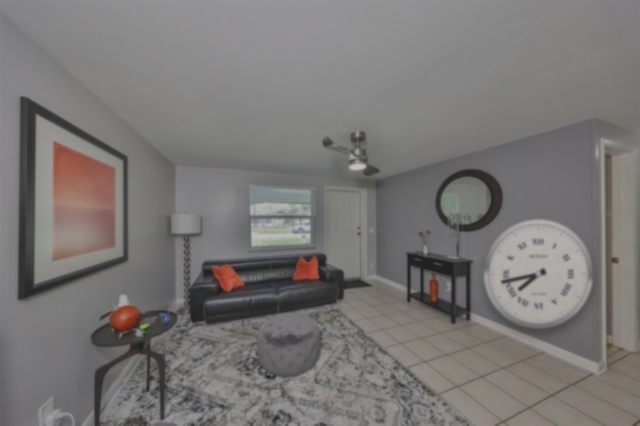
7:43
